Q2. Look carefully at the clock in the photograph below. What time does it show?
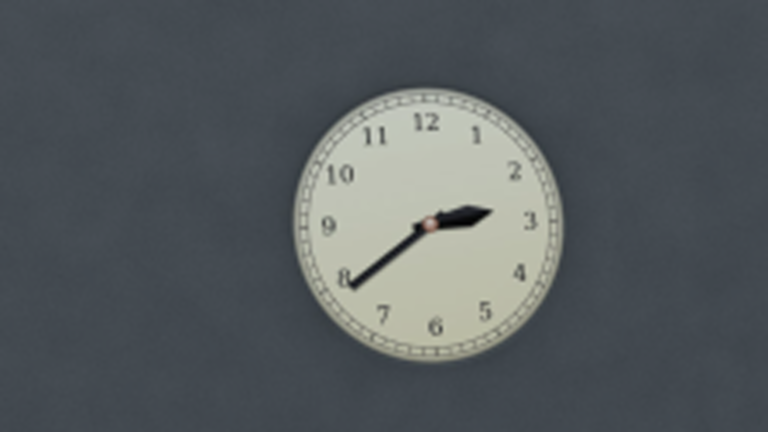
2:39
